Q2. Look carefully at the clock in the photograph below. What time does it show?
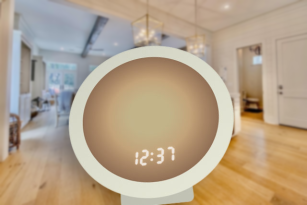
12:37
